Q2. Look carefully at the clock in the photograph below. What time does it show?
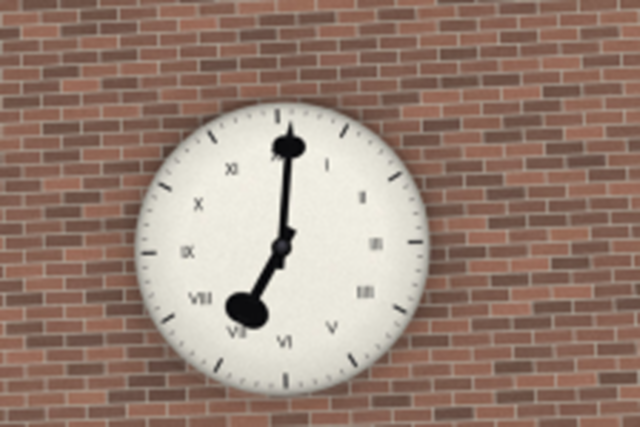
7:01
